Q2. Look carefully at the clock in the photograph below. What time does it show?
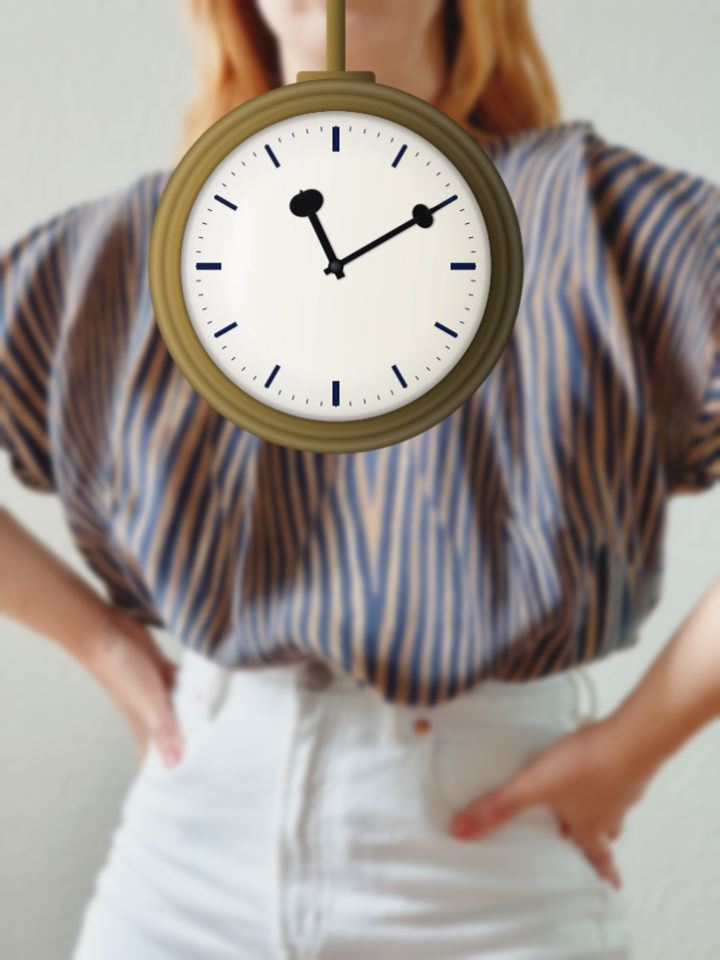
11:10
